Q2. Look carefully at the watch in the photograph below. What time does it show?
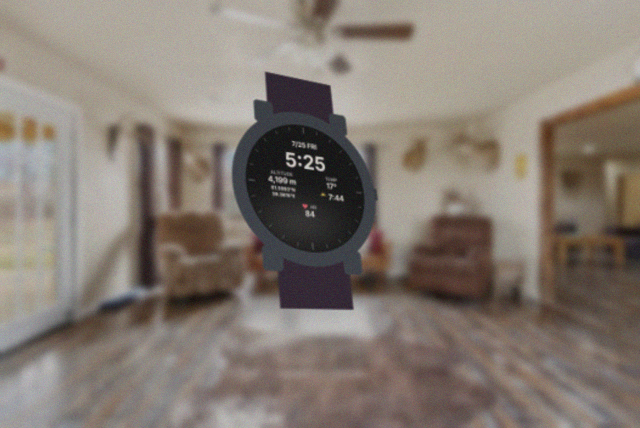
5:25
